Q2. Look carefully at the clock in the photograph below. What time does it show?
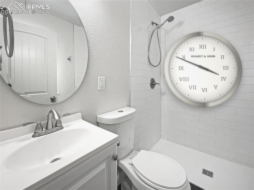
3:49
